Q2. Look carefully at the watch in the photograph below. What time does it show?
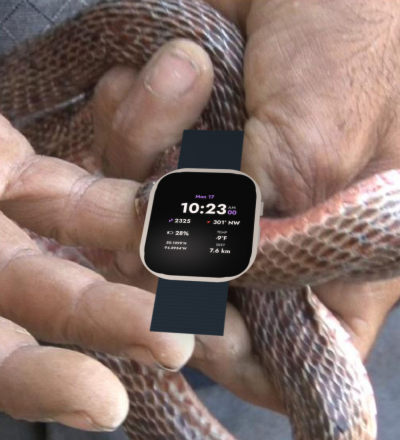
10:23
